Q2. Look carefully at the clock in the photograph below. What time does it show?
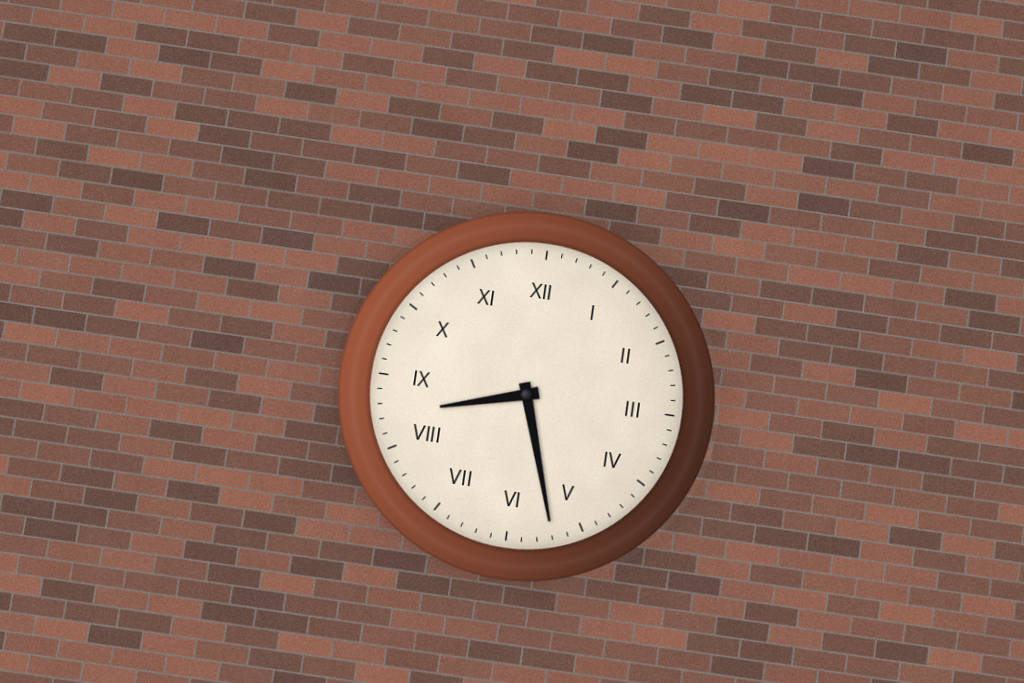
8:27
